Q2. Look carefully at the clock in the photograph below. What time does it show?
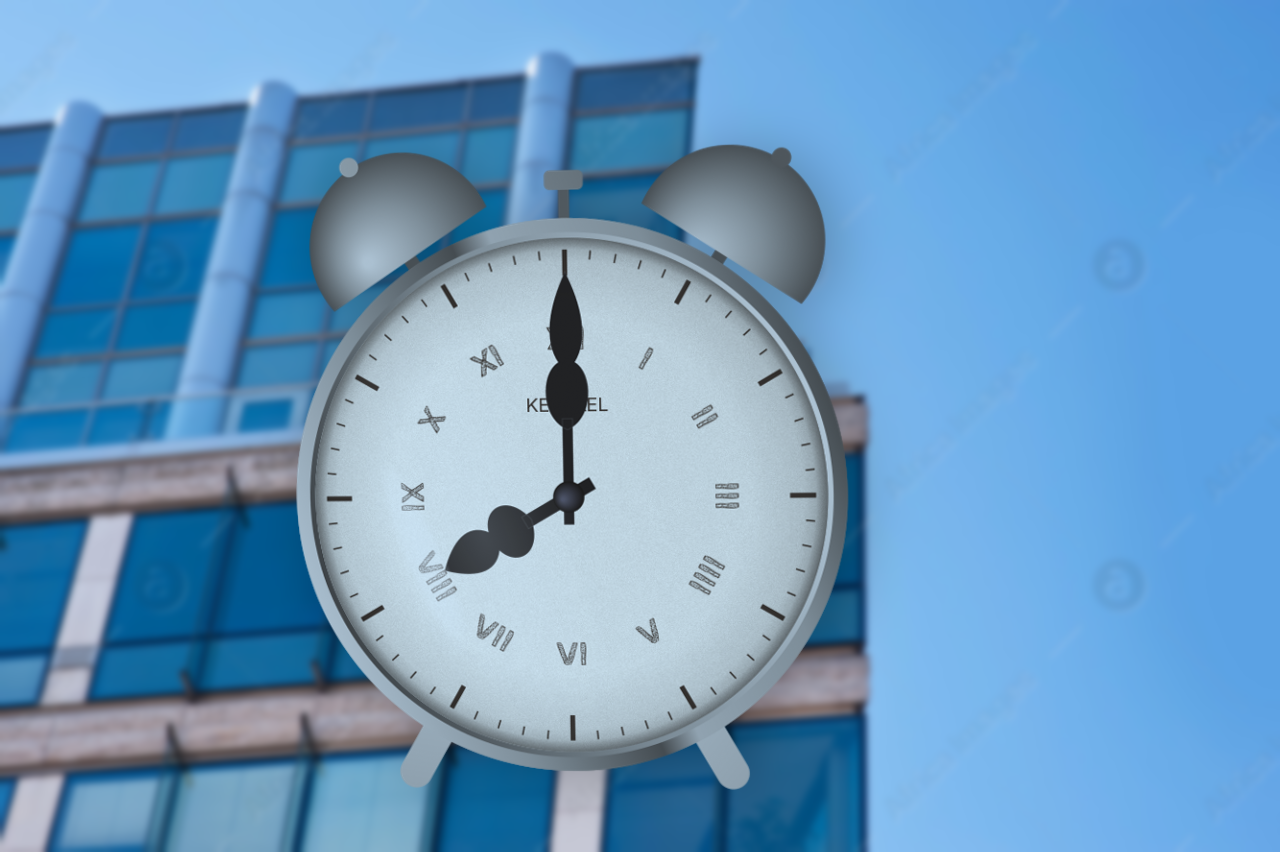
8:00
